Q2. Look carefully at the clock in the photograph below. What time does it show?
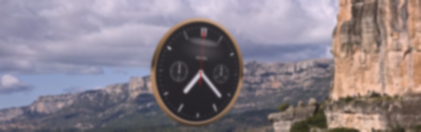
7:22
